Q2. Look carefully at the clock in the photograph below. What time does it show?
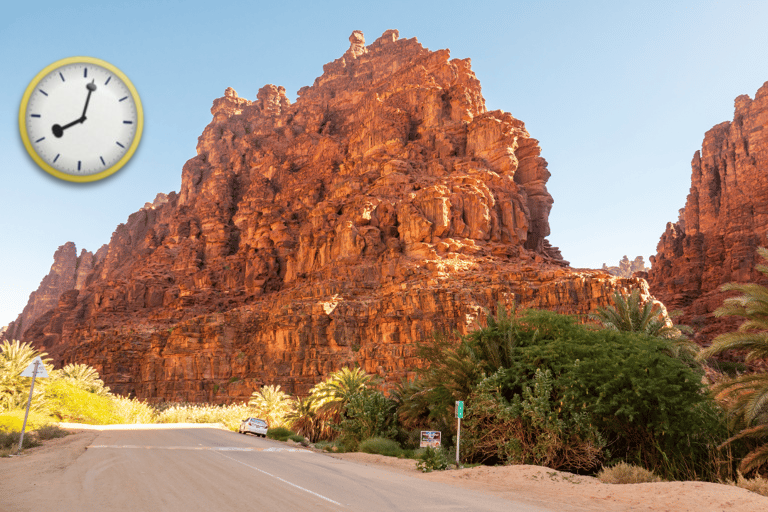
8:02
